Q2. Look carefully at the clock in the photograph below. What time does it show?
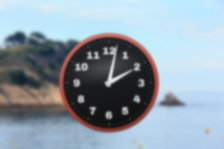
2:02
